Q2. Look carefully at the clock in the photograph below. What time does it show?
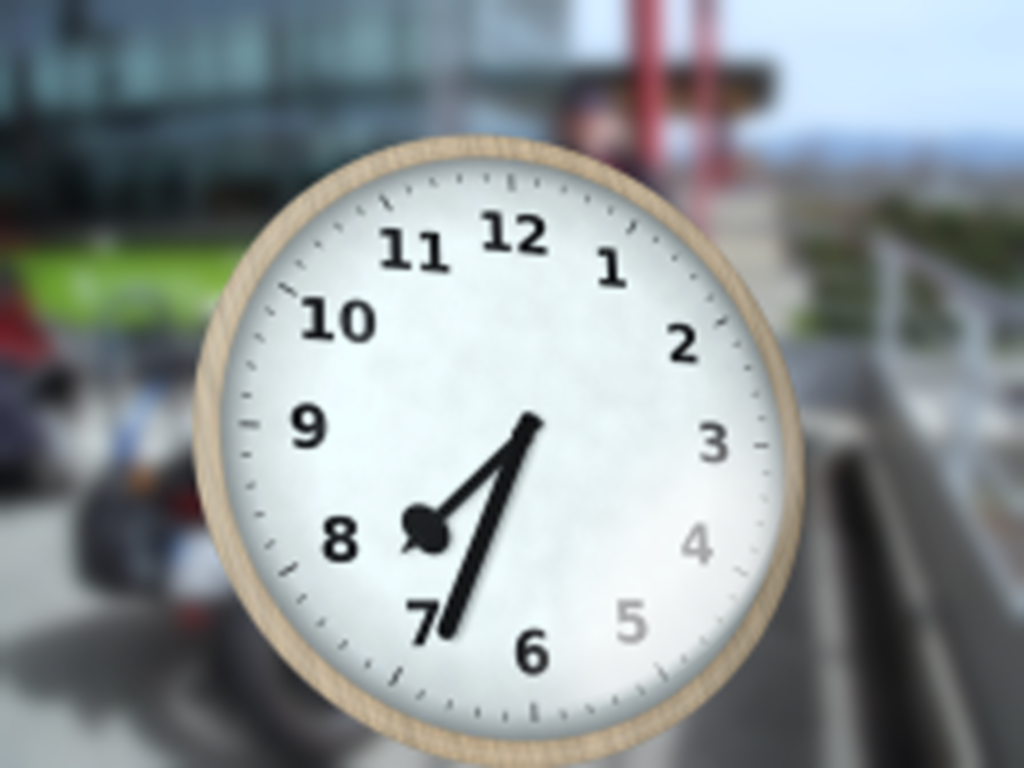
7:34
